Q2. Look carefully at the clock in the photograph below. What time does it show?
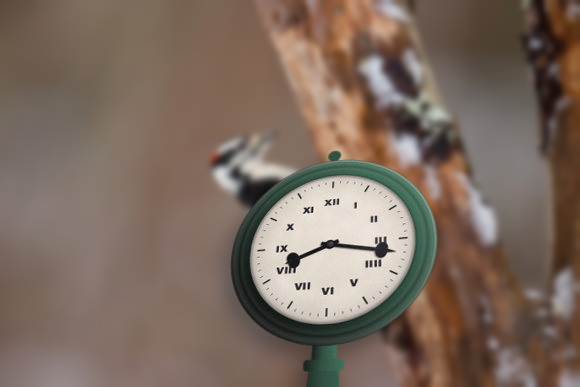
8:17
